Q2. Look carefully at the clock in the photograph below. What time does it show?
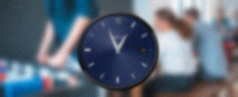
12:56
